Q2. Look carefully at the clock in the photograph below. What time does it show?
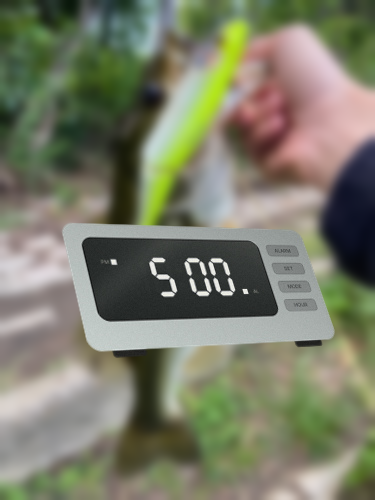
5:00
